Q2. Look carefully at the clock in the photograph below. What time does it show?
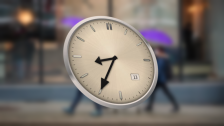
8:35
